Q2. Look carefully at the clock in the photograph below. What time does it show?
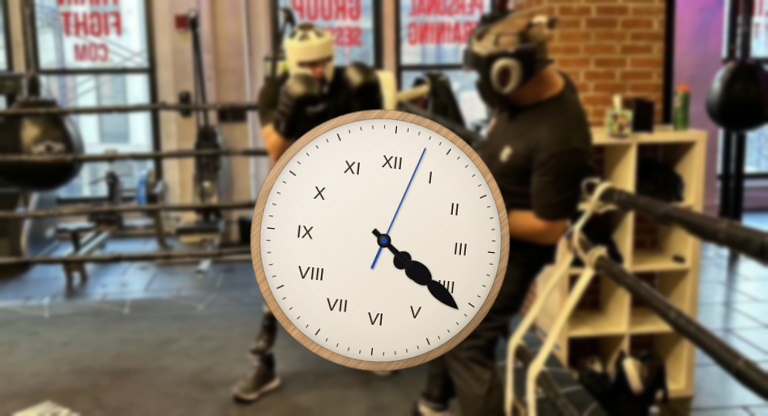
4:21:03
